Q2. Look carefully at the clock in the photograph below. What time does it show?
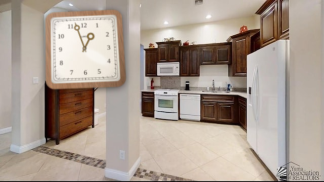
12:57
